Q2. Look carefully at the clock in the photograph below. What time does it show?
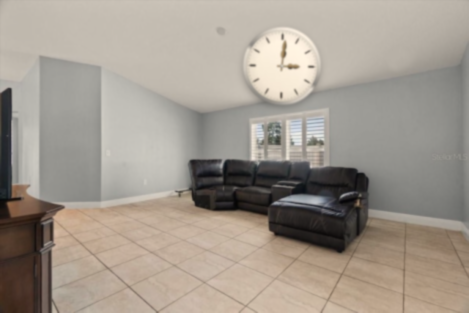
3:01
